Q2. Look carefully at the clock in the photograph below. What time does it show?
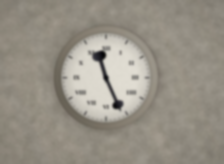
11:26
